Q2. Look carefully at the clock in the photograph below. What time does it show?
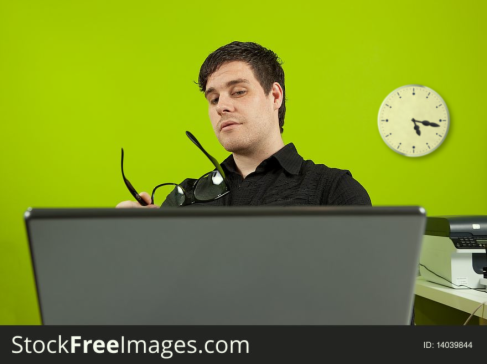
5:17
